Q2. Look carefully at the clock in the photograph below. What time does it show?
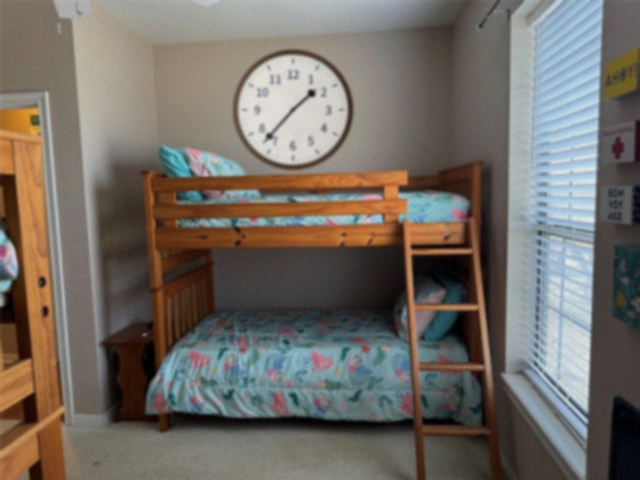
1:37
